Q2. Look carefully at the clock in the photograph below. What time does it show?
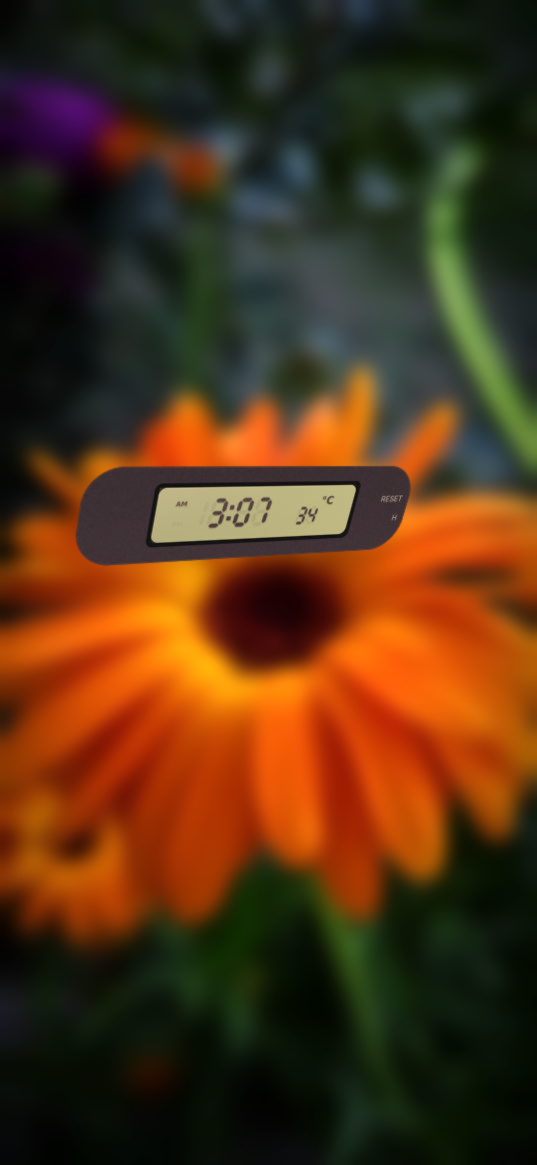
3:07
